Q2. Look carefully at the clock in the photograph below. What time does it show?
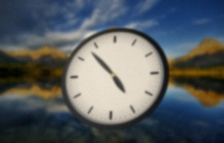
4:53
